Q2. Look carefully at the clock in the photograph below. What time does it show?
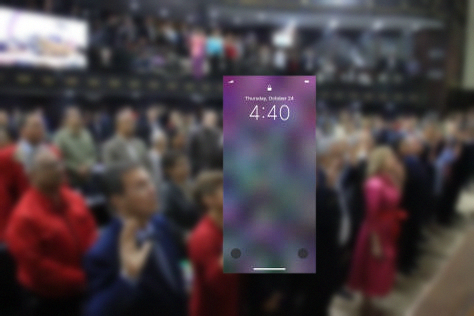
4:40
